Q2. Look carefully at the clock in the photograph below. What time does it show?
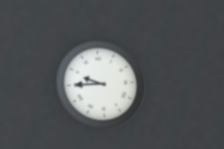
9:45
